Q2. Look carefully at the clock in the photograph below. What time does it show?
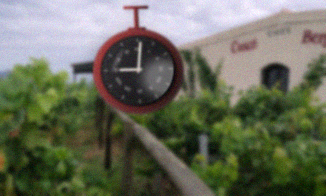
9:01
